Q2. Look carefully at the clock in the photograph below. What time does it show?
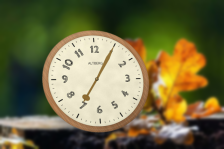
7:05
